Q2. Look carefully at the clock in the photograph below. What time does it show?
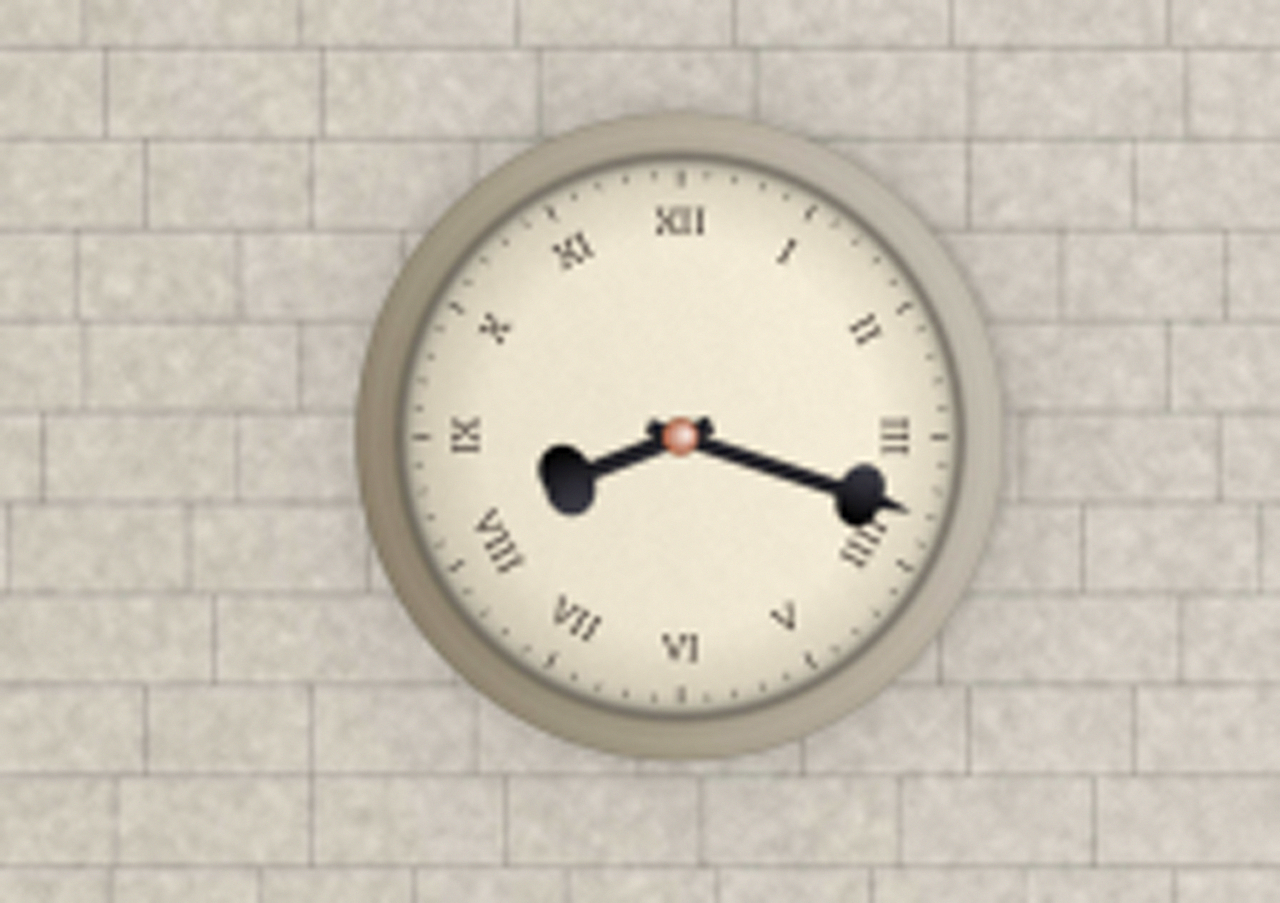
8:18
